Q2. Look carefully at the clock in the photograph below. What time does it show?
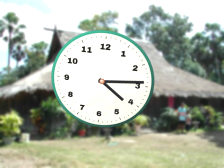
4:14
